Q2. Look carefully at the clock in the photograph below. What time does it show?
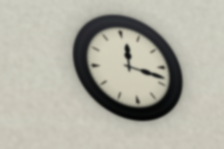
12:18
